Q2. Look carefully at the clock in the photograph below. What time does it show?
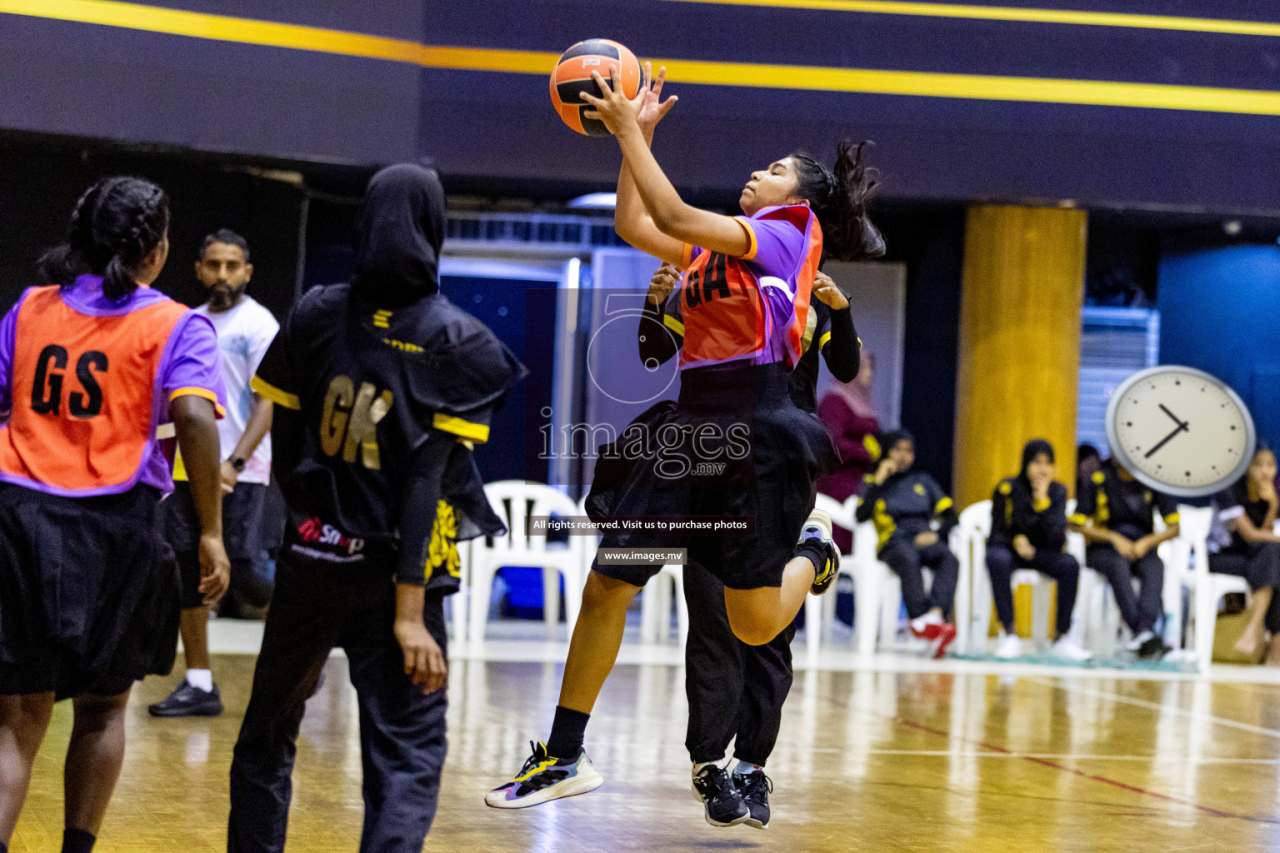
10:38
